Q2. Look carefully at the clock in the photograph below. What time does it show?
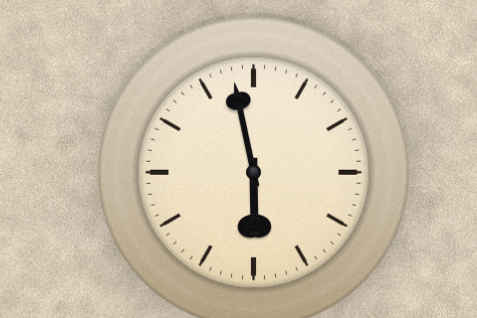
5:58
